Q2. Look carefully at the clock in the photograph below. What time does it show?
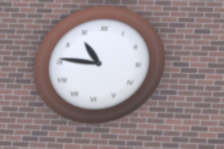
10:46
